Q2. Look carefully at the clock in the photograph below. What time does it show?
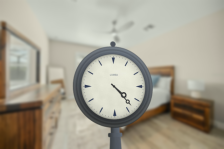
4:23
